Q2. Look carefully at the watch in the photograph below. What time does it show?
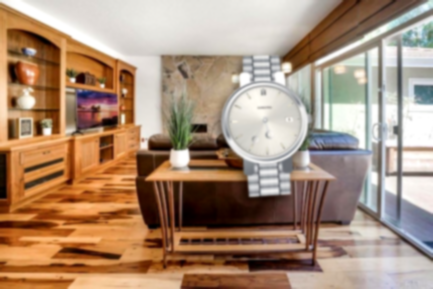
5:35
